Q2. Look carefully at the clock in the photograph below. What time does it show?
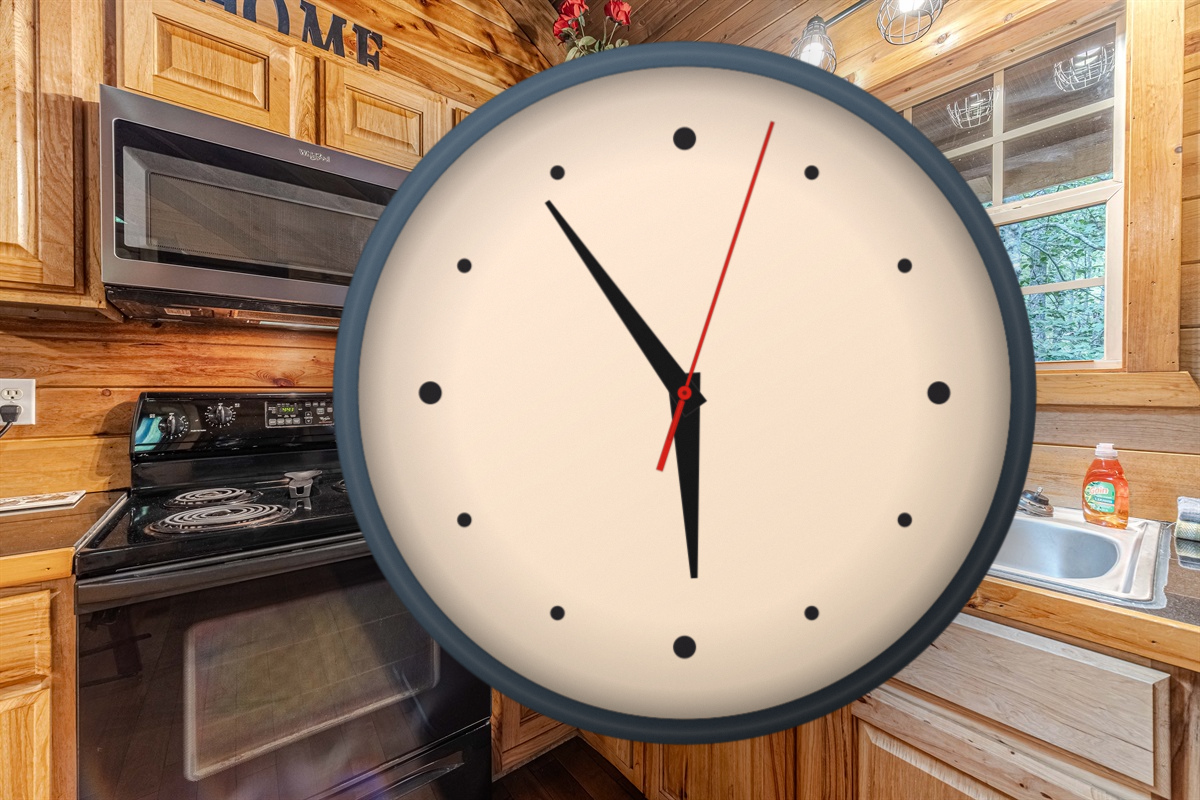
5:54:03
